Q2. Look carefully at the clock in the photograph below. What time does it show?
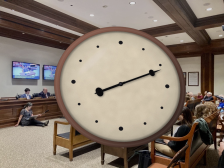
8:11
